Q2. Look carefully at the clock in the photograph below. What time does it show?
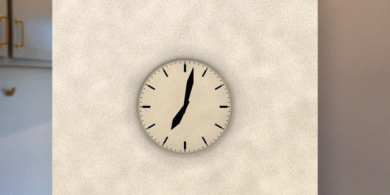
7:02
